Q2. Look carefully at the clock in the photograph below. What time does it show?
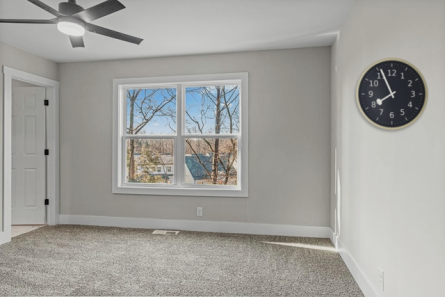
7:56
